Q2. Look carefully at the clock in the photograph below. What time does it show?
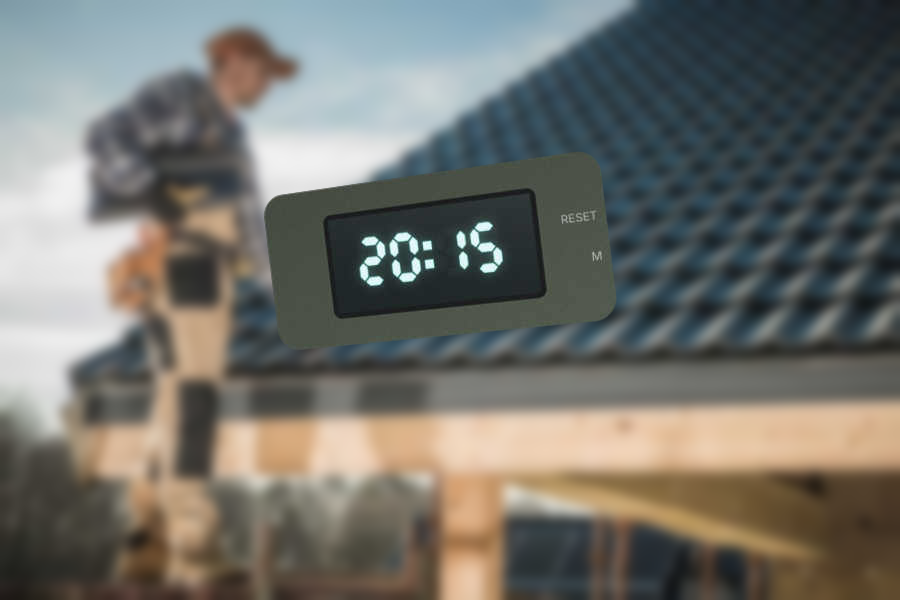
20:15
